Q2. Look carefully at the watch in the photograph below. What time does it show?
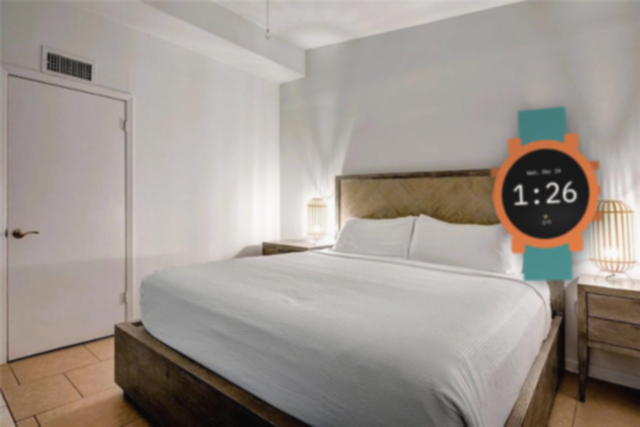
1:26
